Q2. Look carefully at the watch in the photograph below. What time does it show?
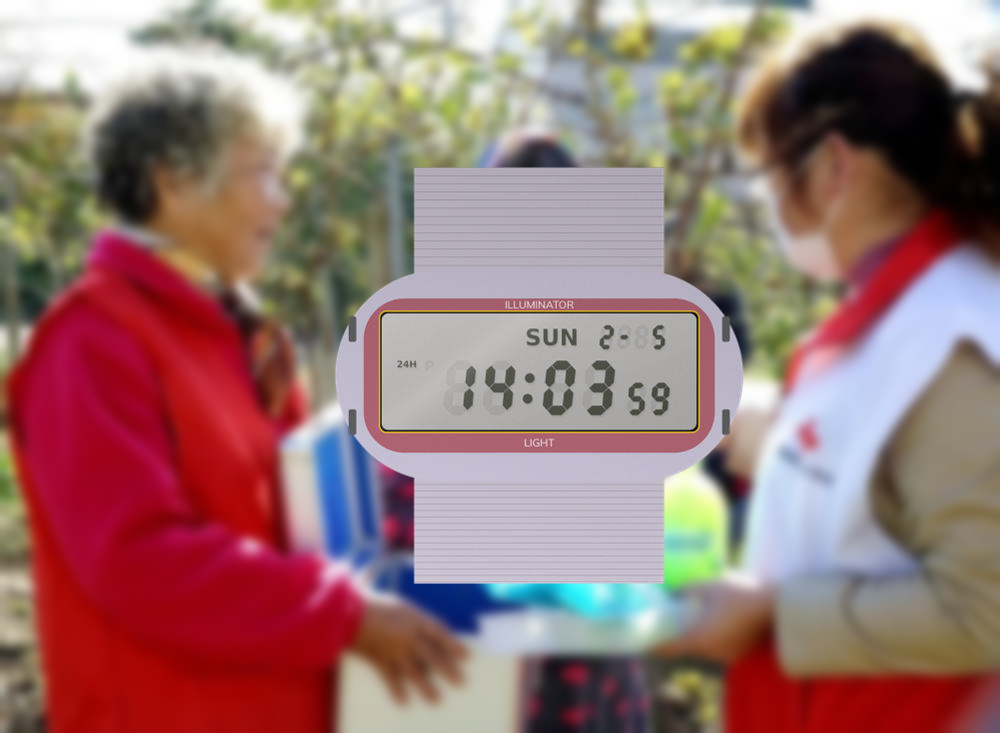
14:03:59
